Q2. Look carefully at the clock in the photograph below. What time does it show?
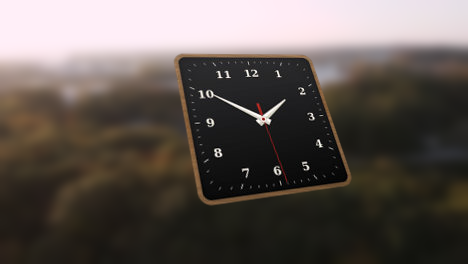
1:50:29
